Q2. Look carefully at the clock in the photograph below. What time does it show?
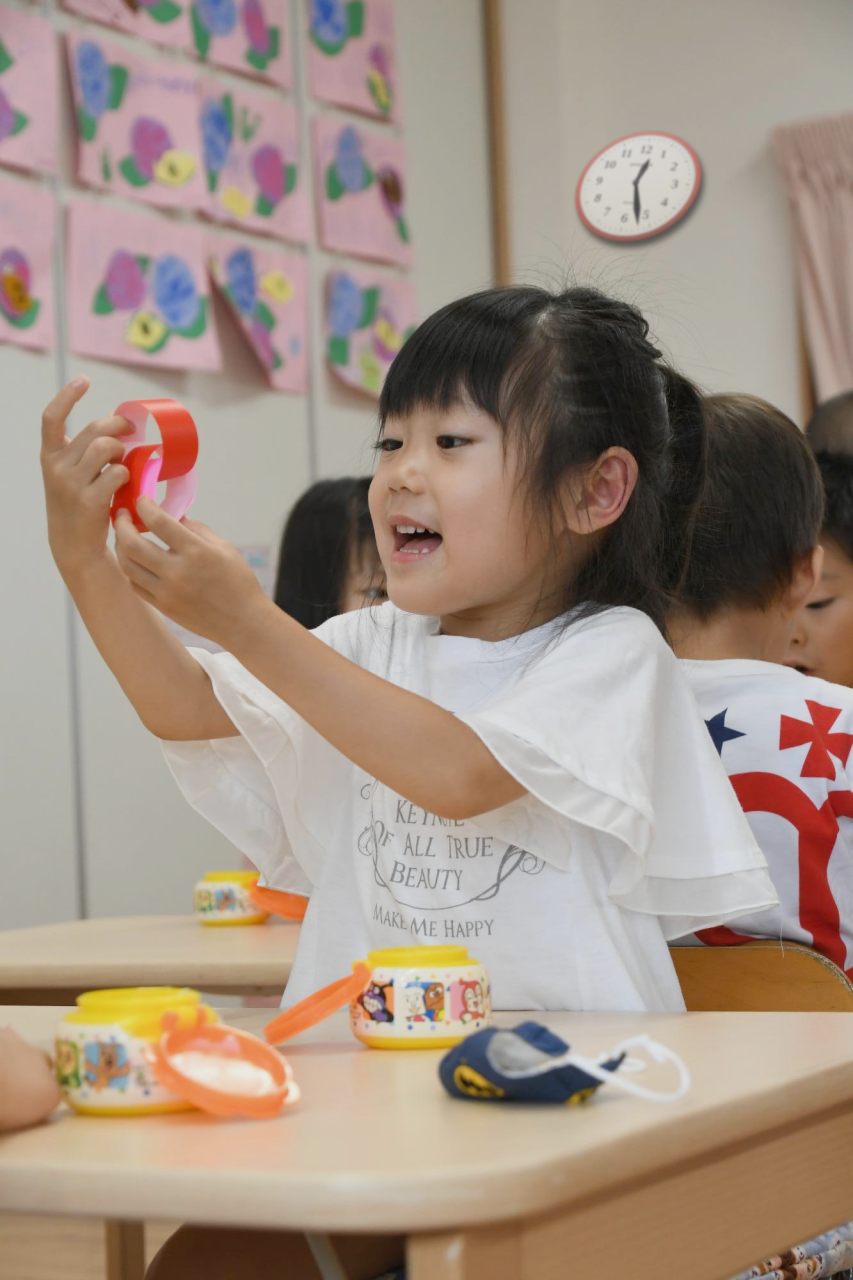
12:27
